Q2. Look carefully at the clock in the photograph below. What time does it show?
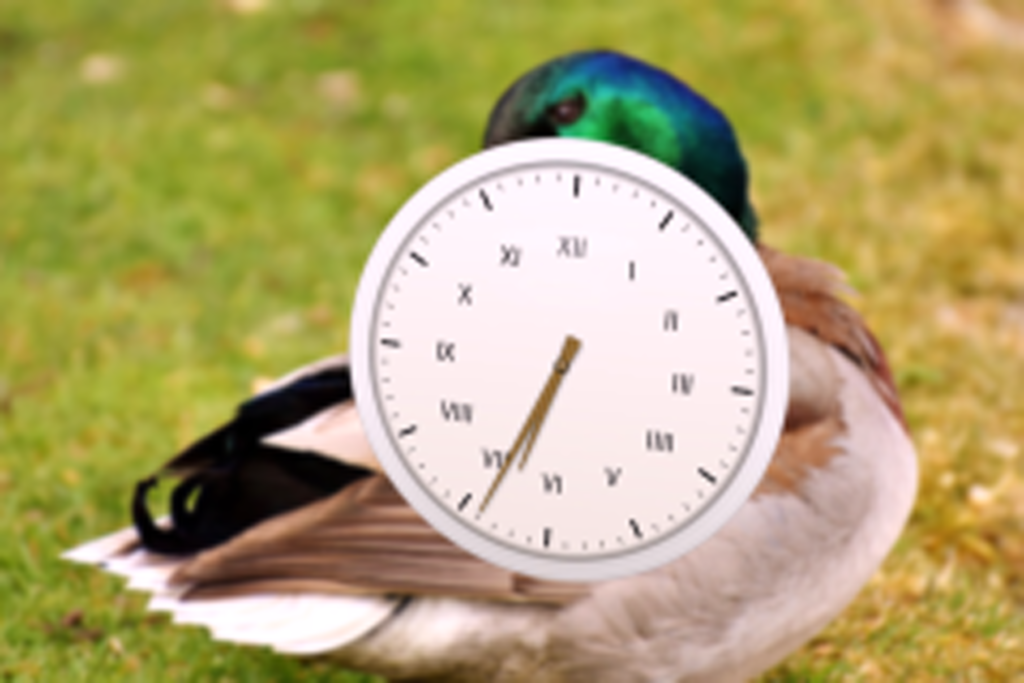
6:34
